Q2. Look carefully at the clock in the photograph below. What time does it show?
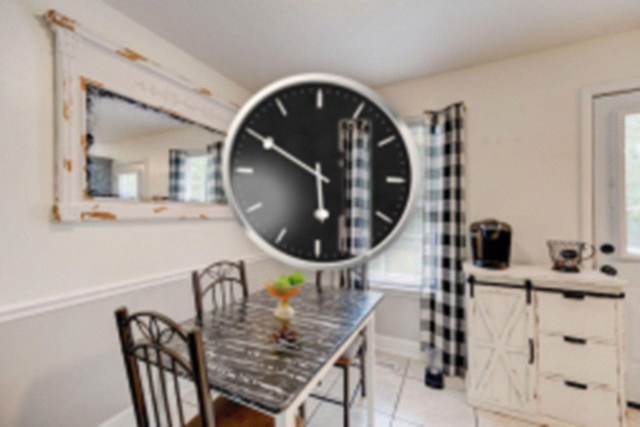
5:50
